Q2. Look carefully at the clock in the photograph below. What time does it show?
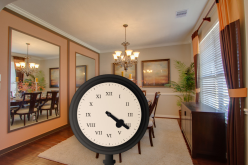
4:21
